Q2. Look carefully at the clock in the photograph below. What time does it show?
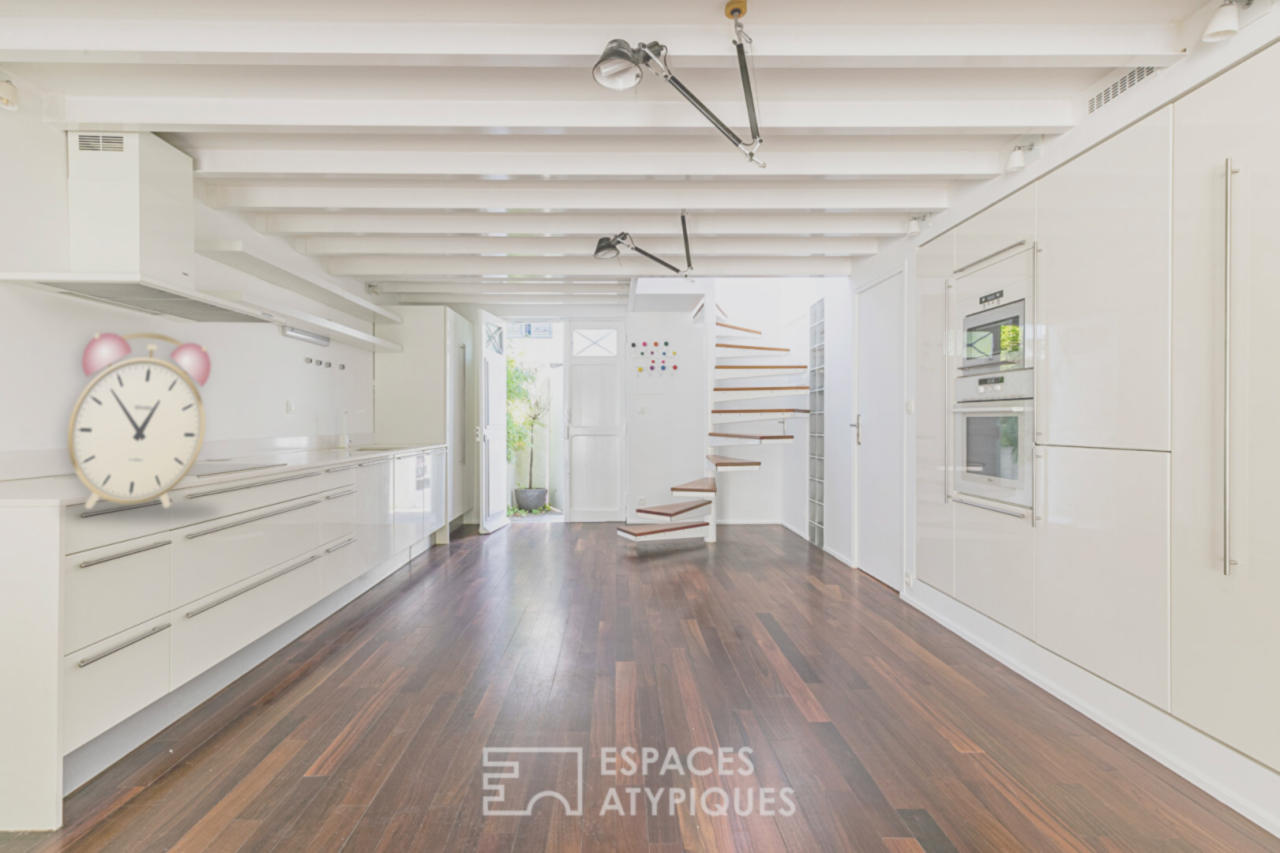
12:53
